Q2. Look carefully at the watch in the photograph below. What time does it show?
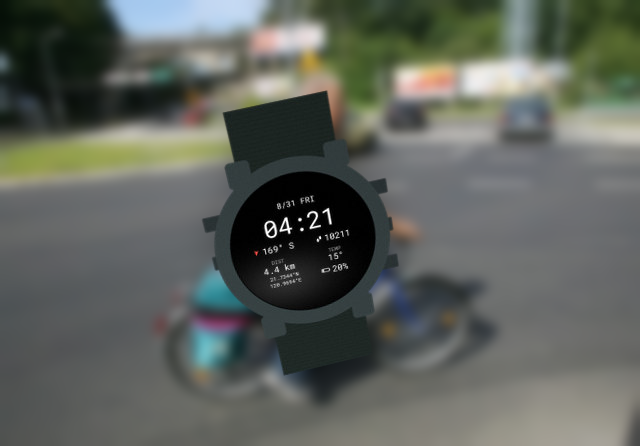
4:21
